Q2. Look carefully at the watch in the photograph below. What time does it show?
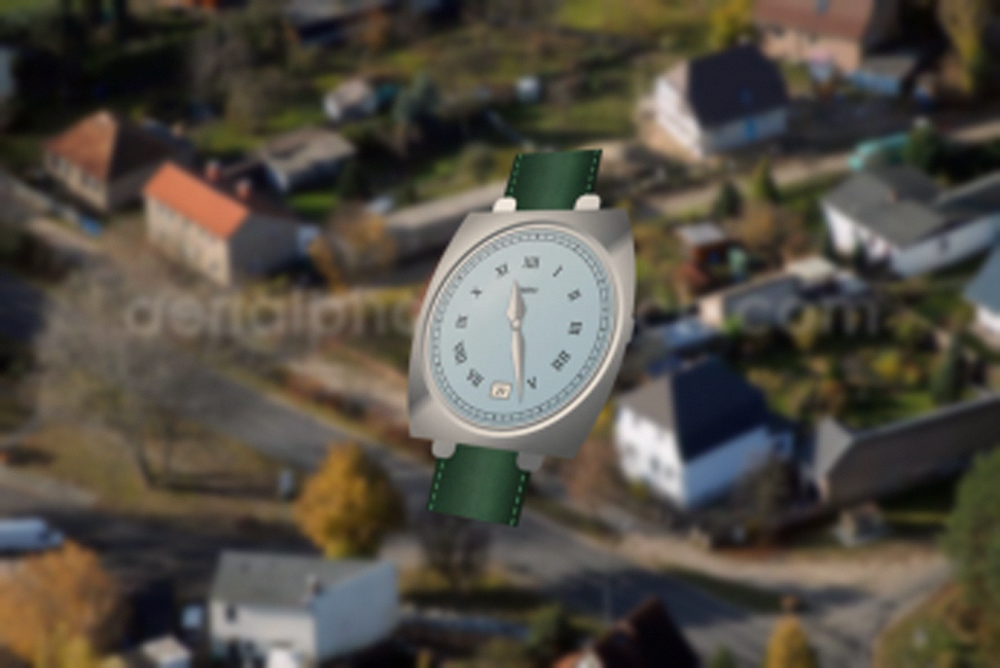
11:27
